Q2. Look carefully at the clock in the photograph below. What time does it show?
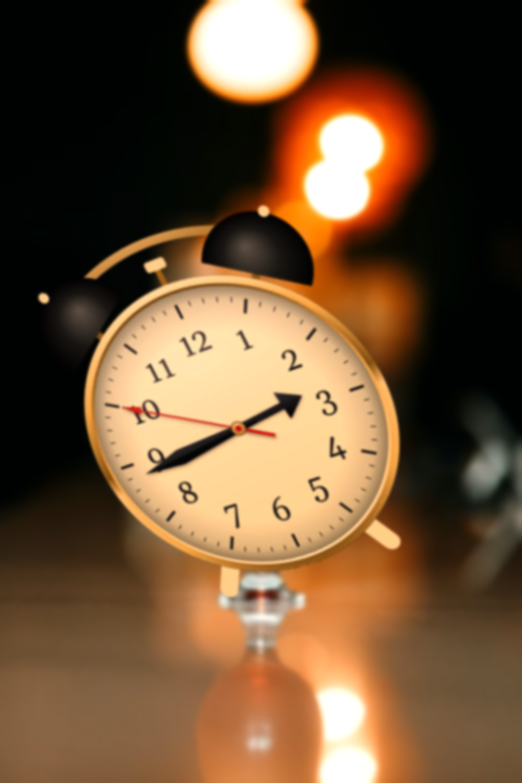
2:43:50
